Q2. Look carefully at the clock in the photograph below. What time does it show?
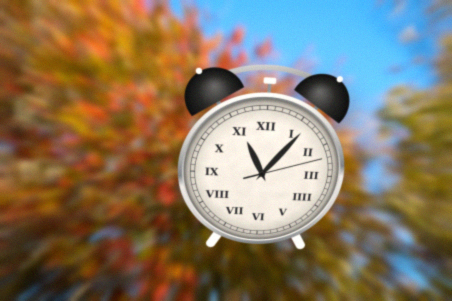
11:06:12
